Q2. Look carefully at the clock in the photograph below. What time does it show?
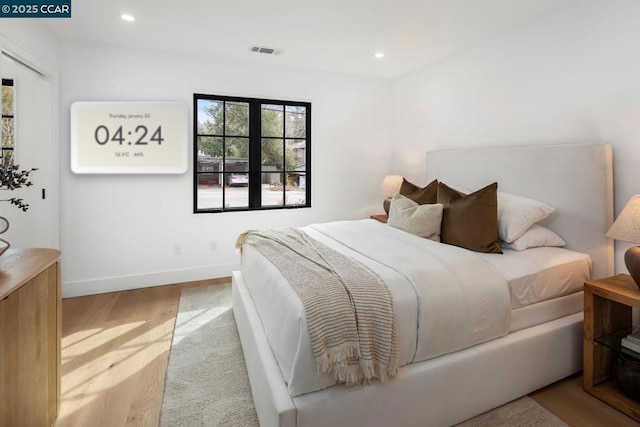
4:24
